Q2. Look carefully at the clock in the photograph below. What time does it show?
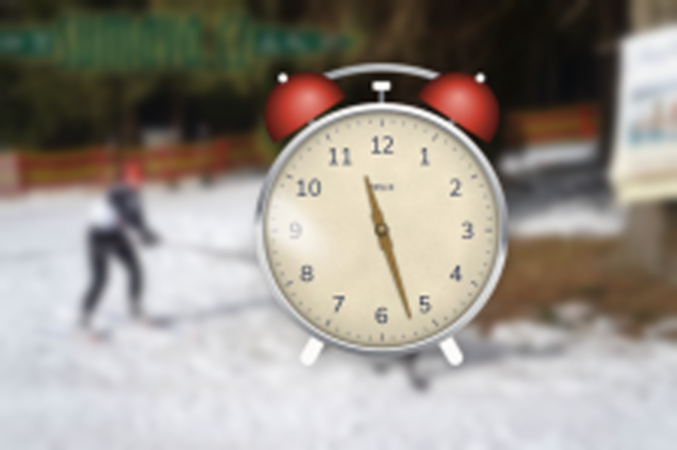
11:27
